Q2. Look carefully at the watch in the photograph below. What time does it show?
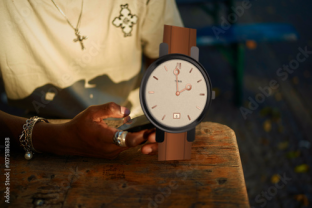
1:59
